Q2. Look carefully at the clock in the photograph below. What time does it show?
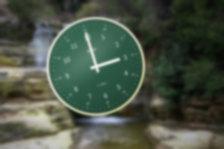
3:00
